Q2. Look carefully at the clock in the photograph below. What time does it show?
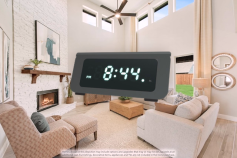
8:44
